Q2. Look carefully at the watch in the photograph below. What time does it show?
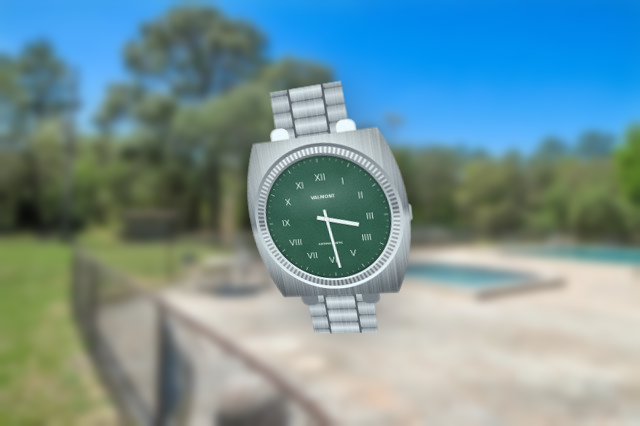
3:29
